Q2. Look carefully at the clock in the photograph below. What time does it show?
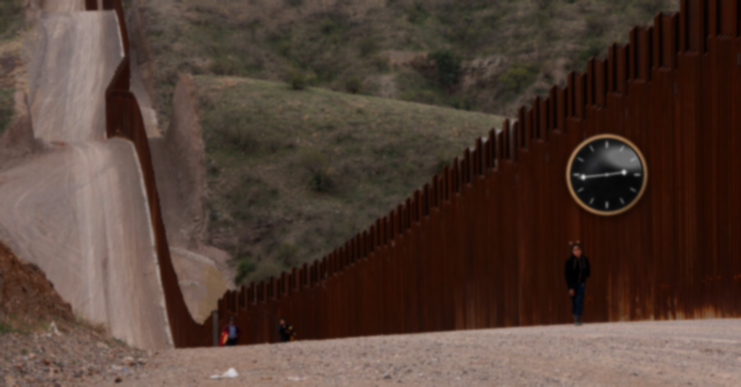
2:44
